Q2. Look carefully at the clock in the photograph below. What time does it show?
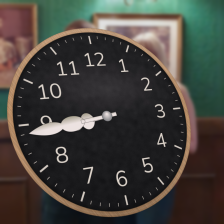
8:44
